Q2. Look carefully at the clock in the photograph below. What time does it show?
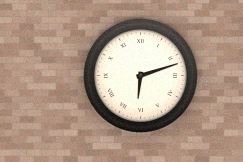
6:12
